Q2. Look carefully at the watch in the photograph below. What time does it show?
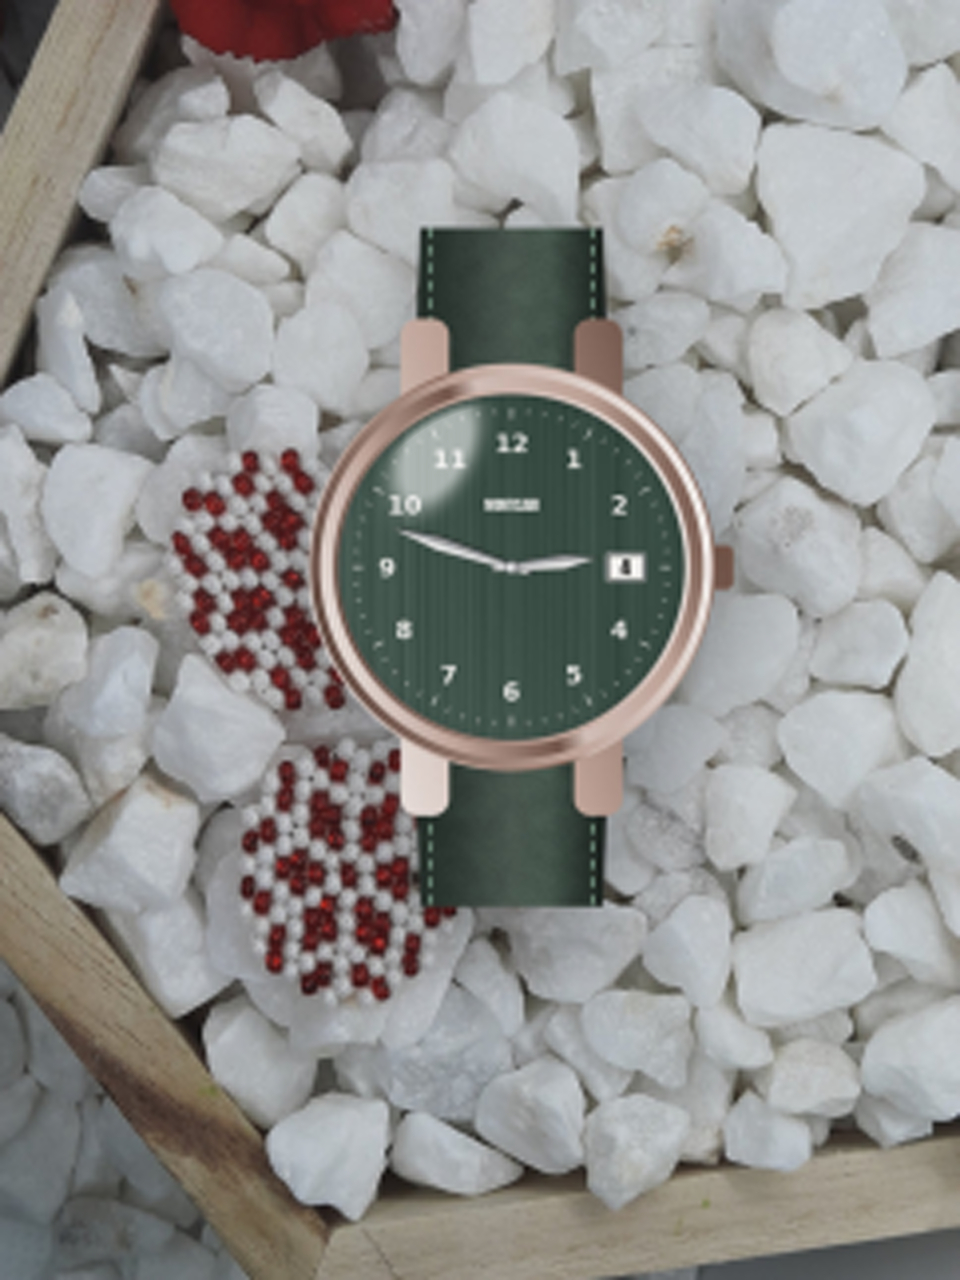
2:48
